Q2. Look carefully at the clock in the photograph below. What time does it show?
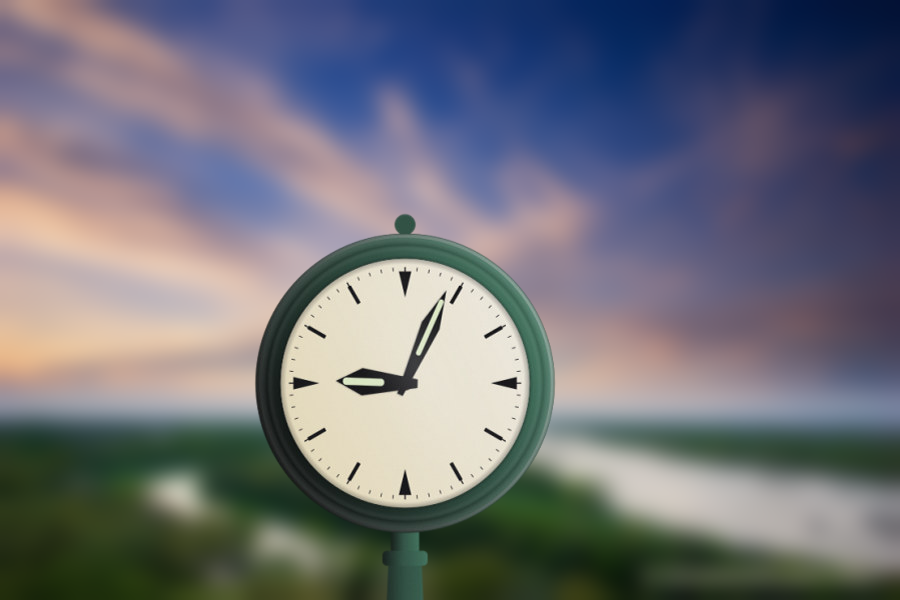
9:04
